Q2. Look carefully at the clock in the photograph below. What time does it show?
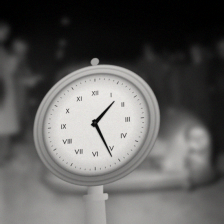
1:26
